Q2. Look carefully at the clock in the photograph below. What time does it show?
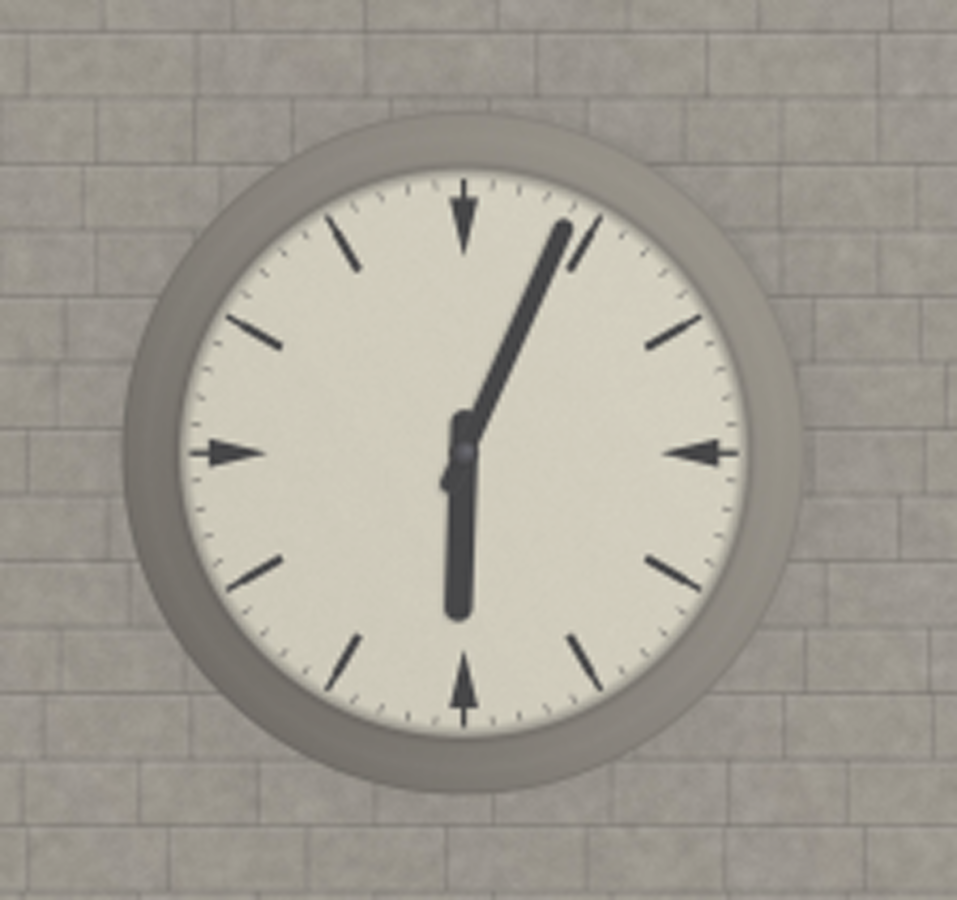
6:04
